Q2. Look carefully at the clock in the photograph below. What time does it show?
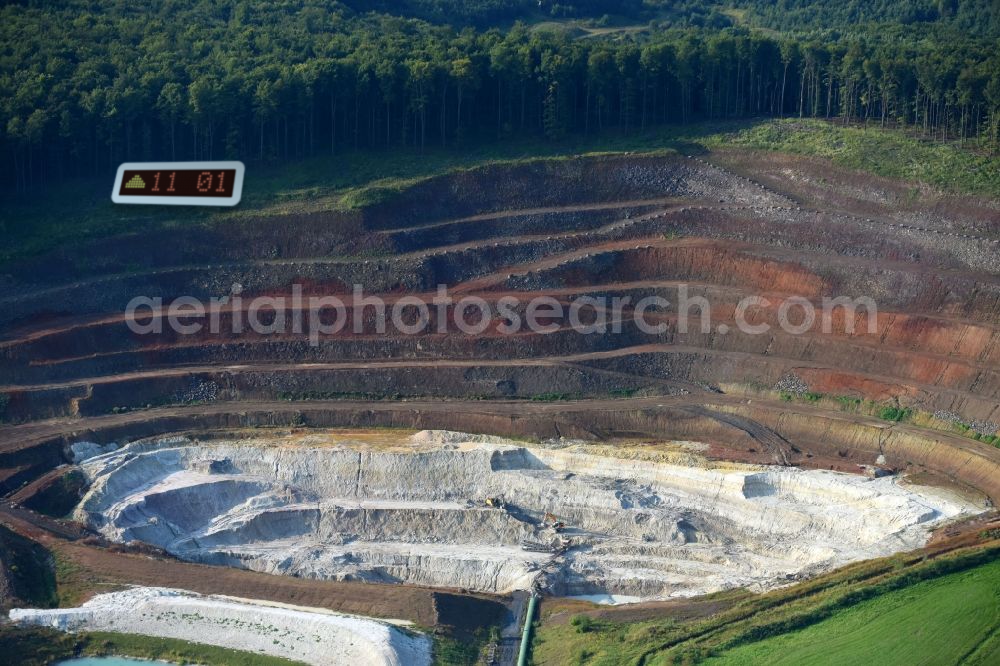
11:01
